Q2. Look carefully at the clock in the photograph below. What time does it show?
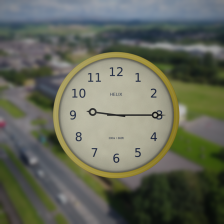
9:15
